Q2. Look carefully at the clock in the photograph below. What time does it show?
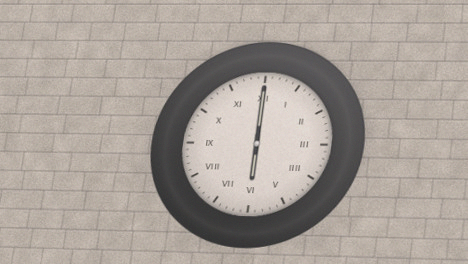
6:00
